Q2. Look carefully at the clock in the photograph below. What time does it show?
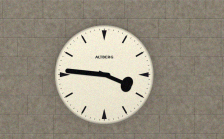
3:46
